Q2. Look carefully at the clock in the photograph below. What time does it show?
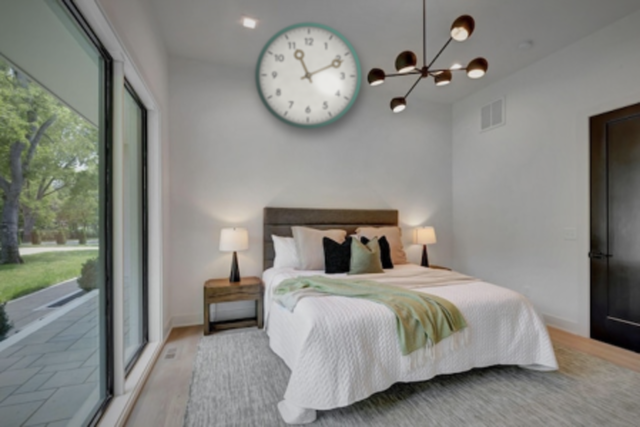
11:11
